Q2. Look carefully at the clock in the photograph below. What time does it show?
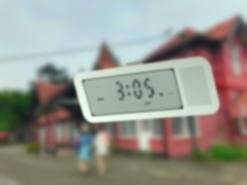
3:05
